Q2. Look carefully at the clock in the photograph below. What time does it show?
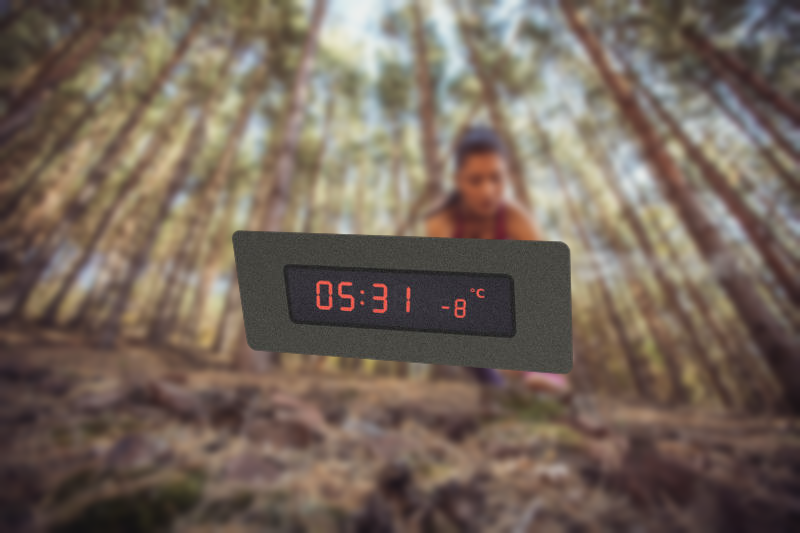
5:31
